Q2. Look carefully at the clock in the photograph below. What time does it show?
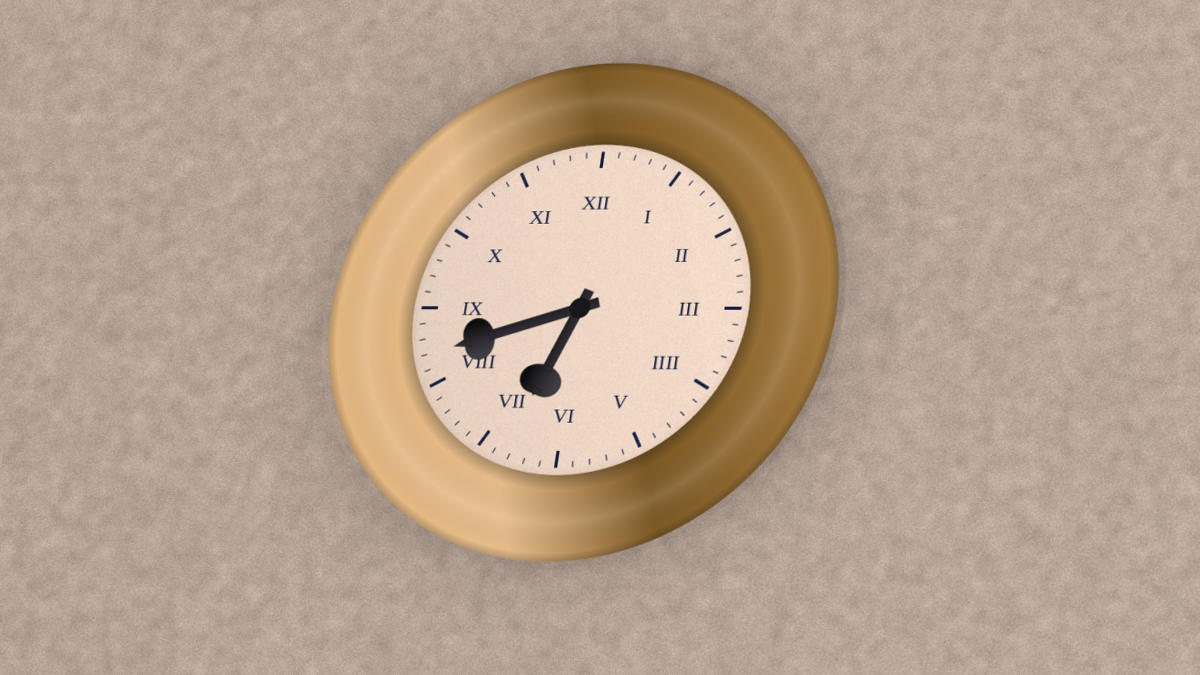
6:42
